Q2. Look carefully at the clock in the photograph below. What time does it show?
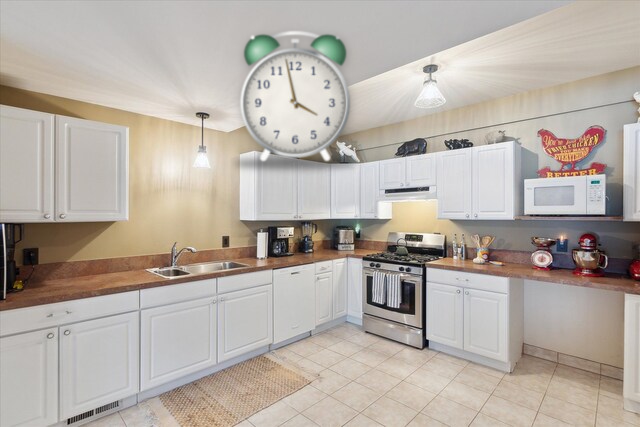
3:58
